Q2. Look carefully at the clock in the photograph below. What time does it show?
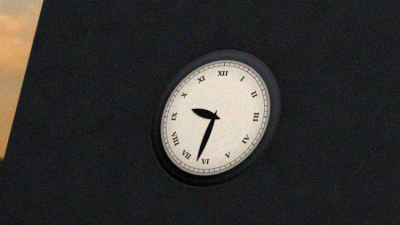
9:32
